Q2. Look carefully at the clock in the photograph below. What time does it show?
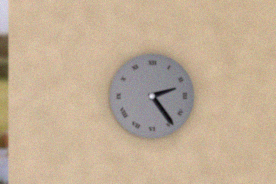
2:24
